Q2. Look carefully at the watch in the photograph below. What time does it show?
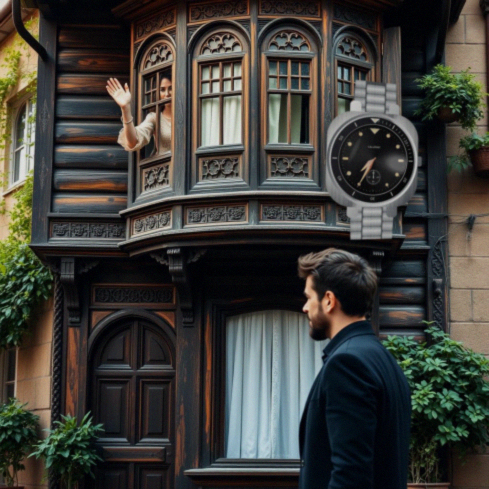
7:35
